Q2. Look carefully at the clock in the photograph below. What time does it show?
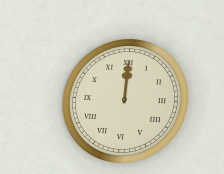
12:00
